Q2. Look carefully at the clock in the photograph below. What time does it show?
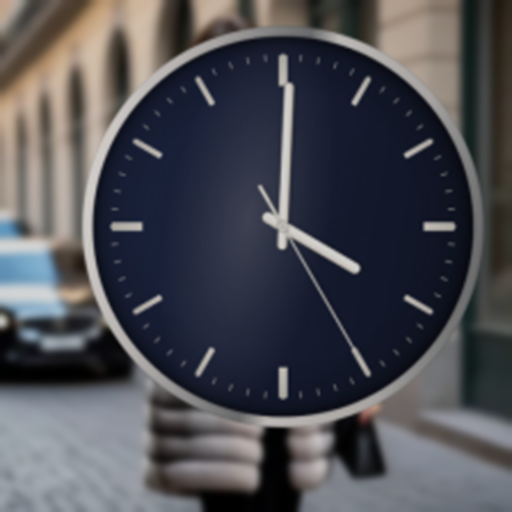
4:00:25
